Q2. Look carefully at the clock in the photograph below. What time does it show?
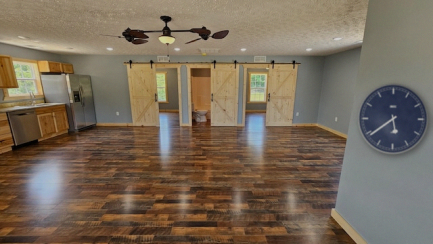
5:39
